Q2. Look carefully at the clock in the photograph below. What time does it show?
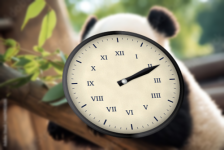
2:11
